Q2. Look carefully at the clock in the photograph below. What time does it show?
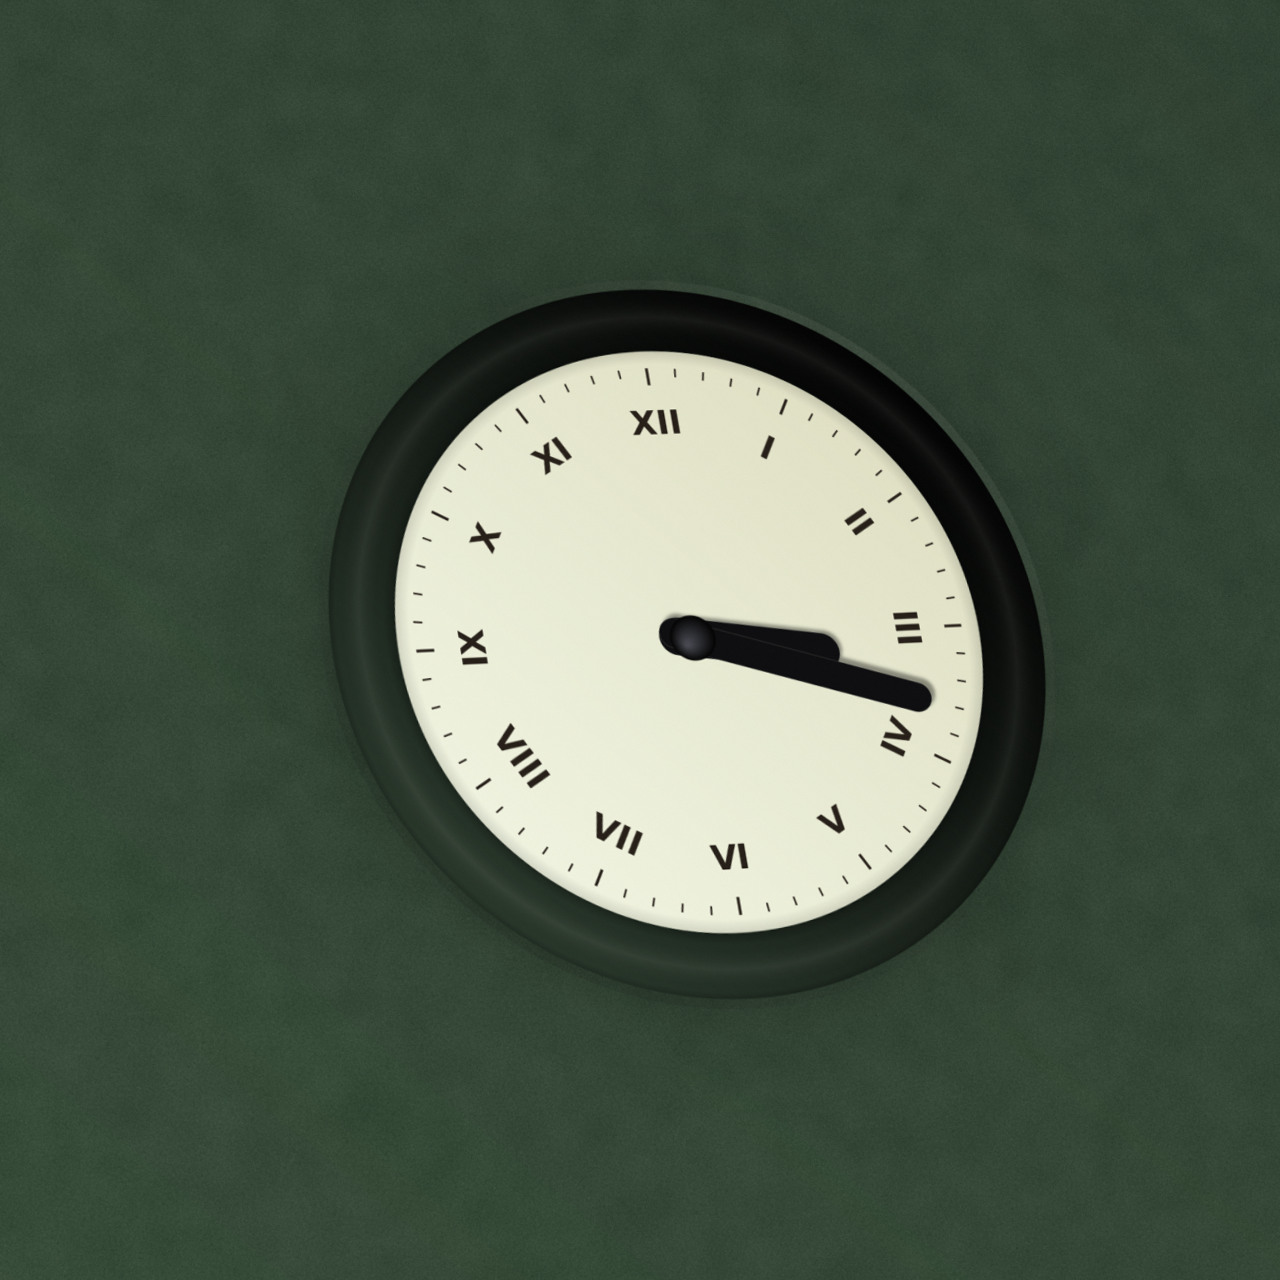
3:18
